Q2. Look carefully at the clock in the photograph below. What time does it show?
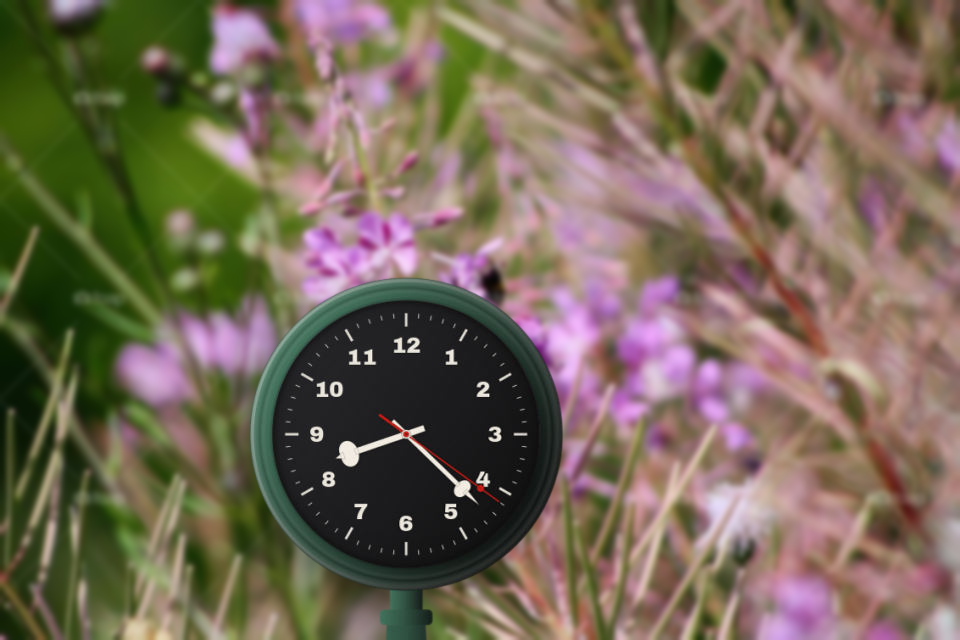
8:22:21
